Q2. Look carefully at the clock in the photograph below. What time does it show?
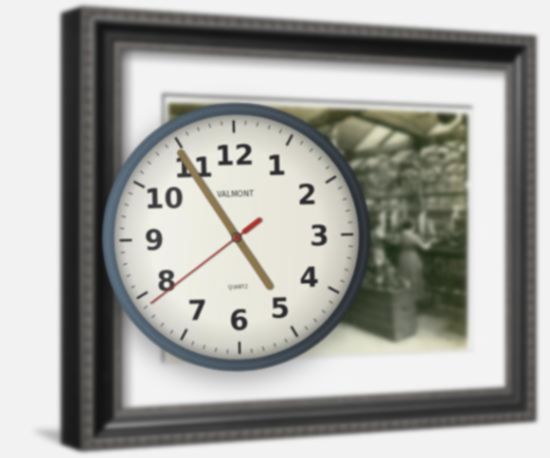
4:54:39
